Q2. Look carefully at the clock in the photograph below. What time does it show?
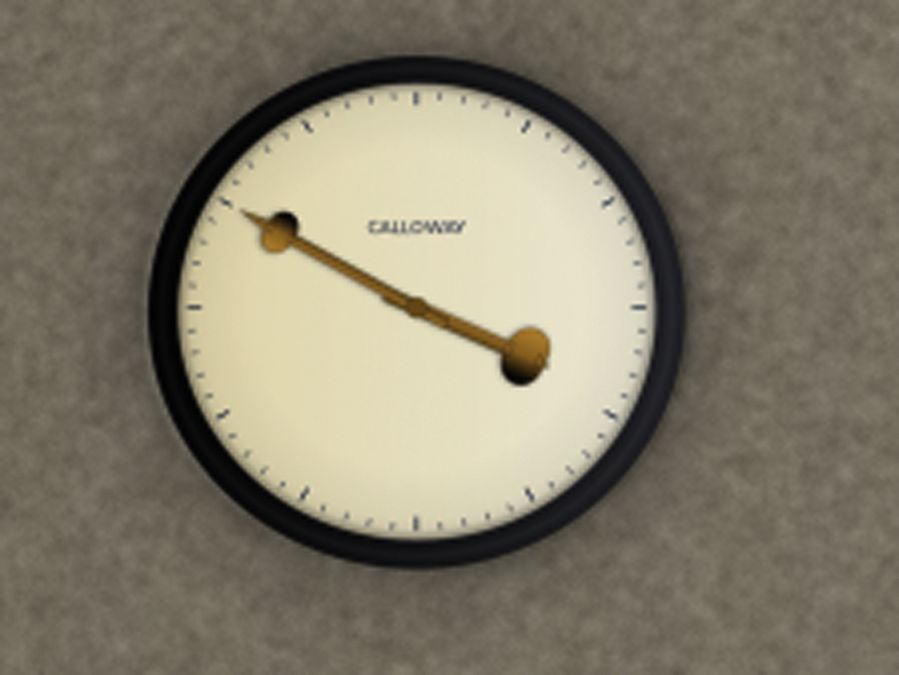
3:50
